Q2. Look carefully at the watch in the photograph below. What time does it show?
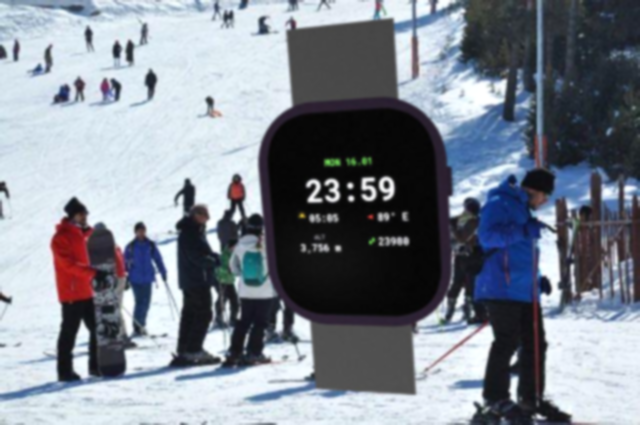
23:59
